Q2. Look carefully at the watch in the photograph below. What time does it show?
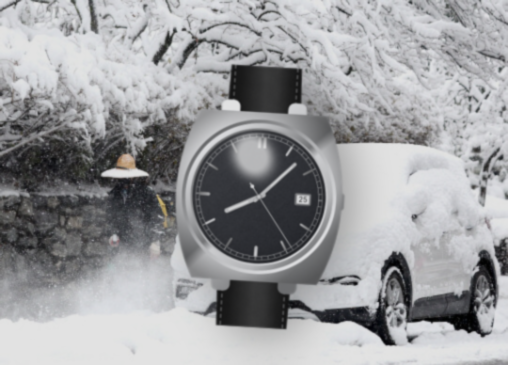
8:07:24
